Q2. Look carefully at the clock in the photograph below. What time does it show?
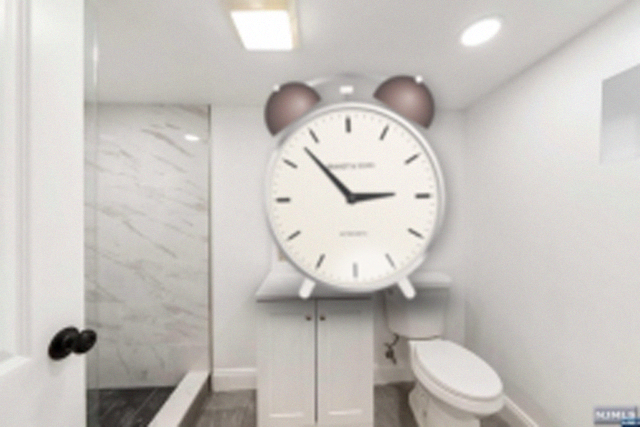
2:53
